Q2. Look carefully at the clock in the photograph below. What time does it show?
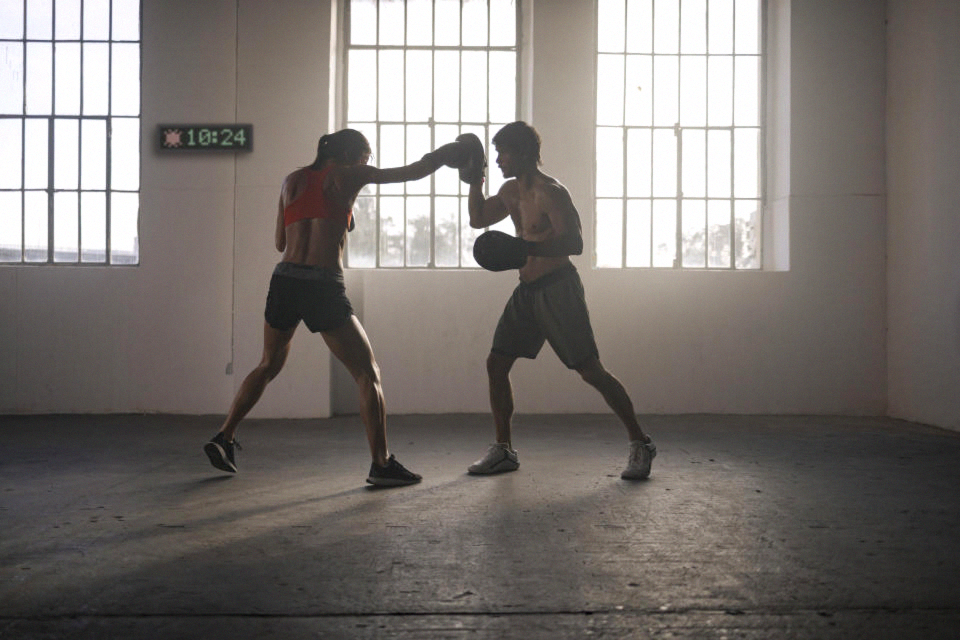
10:24
